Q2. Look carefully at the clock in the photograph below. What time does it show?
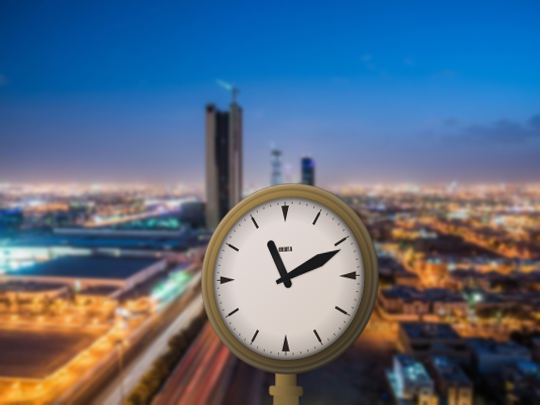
11:11
